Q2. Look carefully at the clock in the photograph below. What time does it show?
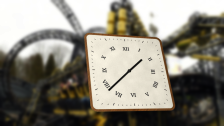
1:38
